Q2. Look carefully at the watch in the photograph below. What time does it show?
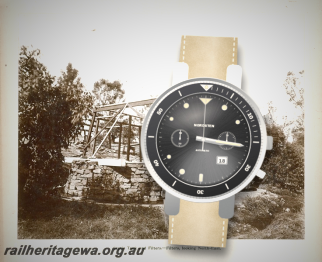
3:16
